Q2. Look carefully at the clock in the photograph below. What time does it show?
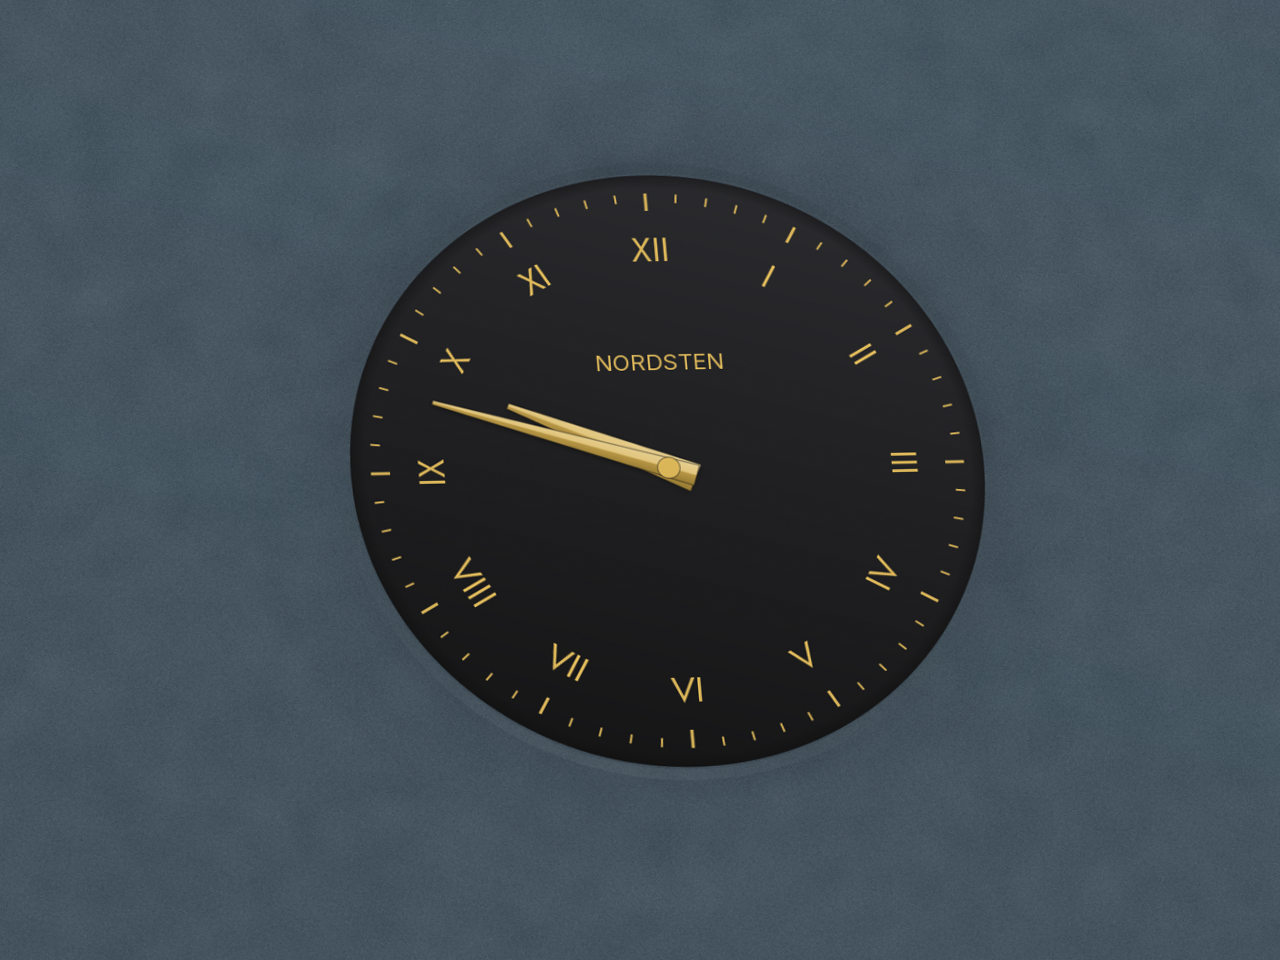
9:48
